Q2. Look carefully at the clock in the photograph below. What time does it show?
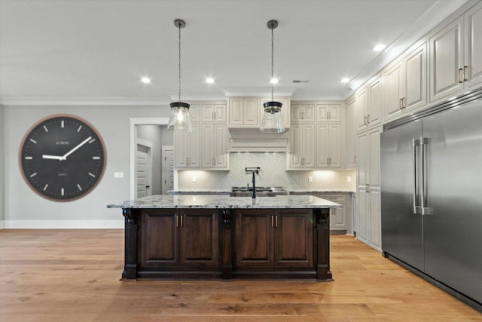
9:09
